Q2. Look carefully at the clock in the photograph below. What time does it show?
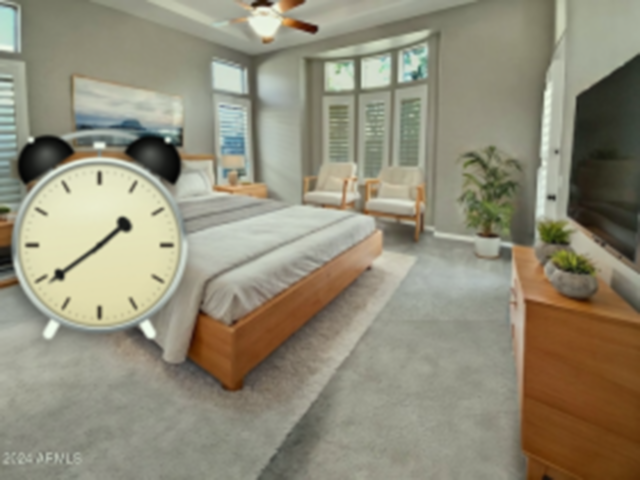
1:39
